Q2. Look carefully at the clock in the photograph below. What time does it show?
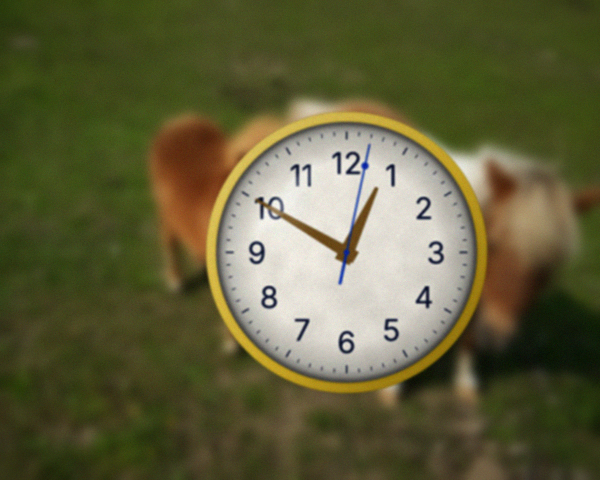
12:50:02
